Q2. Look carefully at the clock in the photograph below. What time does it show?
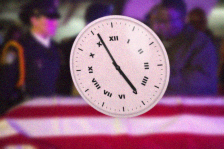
4:56
